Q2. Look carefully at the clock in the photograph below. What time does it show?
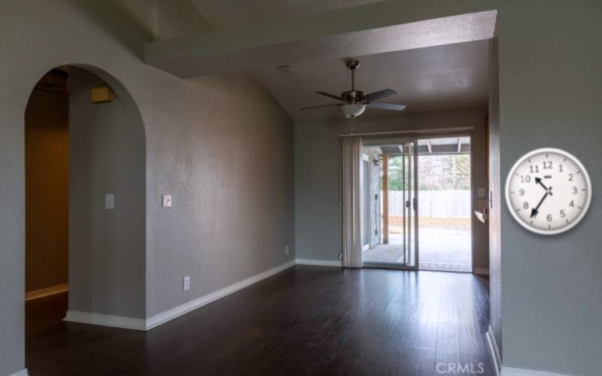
10:36
